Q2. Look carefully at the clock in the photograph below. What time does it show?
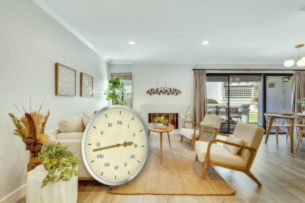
2:43
